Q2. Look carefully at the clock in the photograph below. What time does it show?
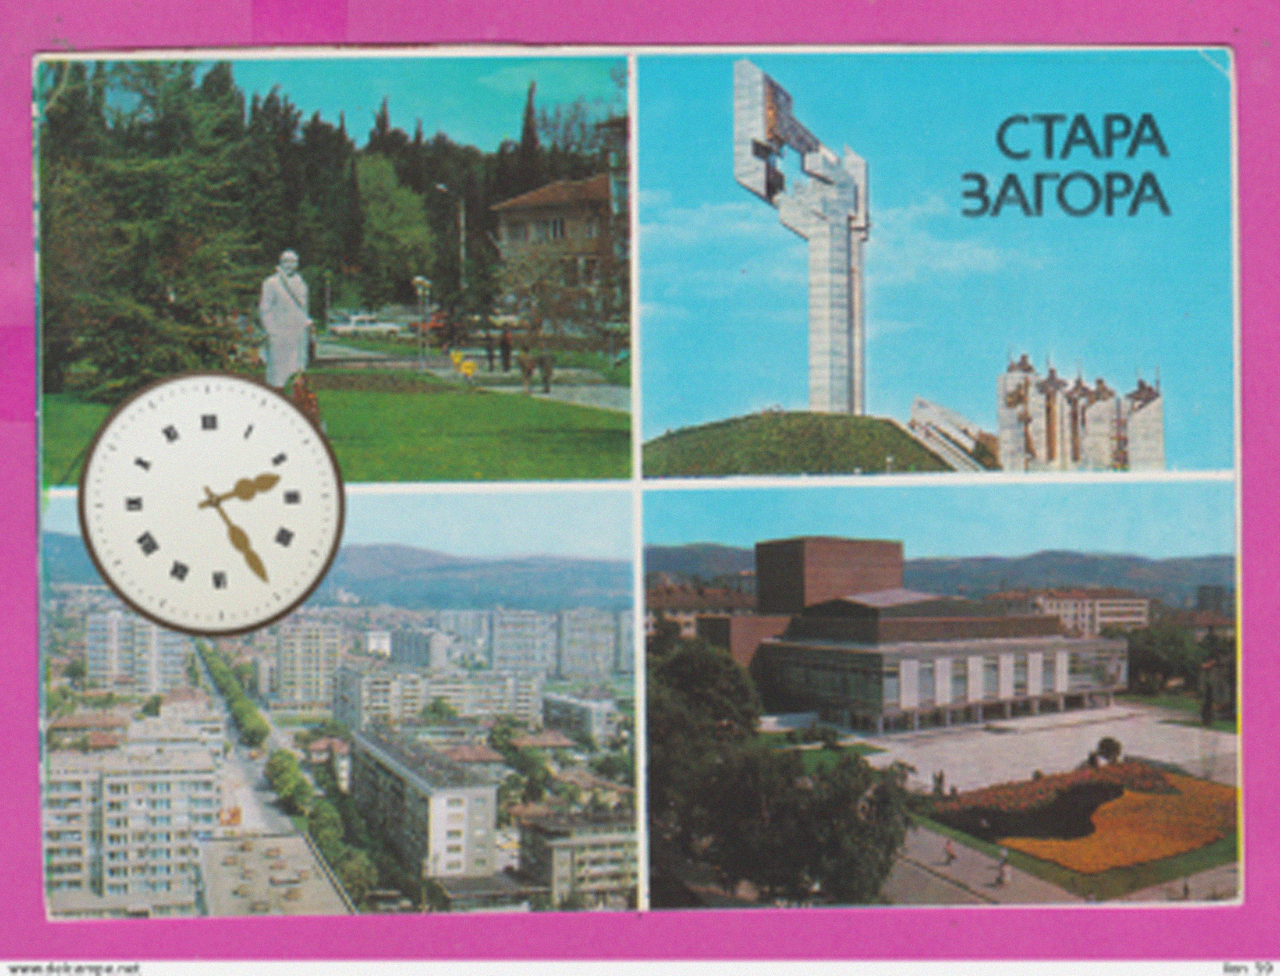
2:25
